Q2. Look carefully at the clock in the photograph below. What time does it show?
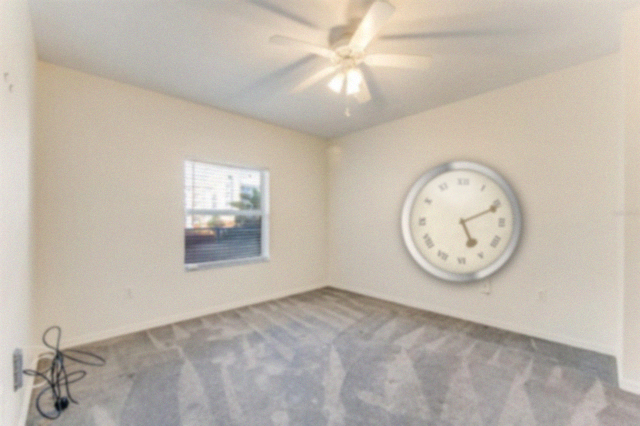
5:11
